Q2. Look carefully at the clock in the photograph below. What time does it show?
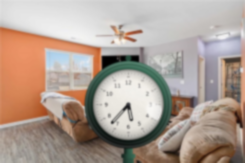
5:37
